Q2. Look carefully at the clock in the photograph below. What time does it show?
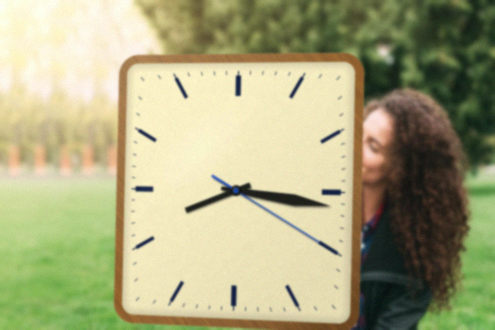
8:16:20
